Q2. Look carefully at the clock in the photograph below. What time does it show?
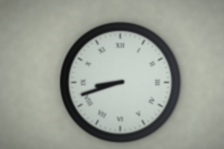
8:42
